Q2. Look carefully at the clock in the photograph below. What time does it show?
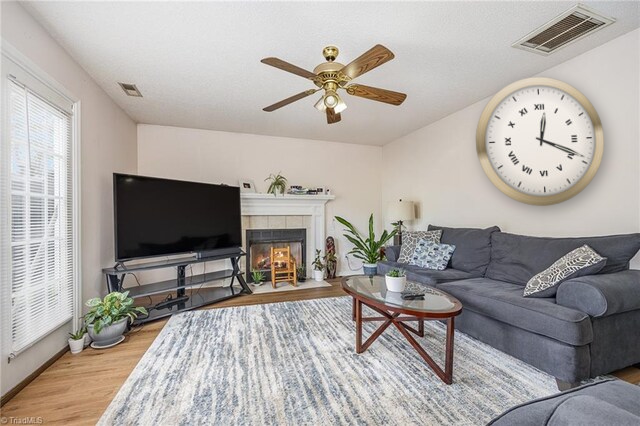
12:19
